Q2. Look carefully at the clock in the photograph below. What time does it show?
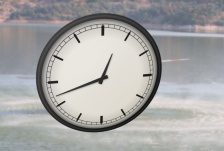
12:42
